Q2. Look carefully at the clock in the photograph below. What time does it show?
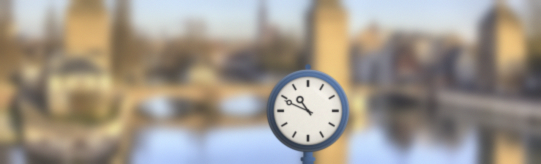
10:49
